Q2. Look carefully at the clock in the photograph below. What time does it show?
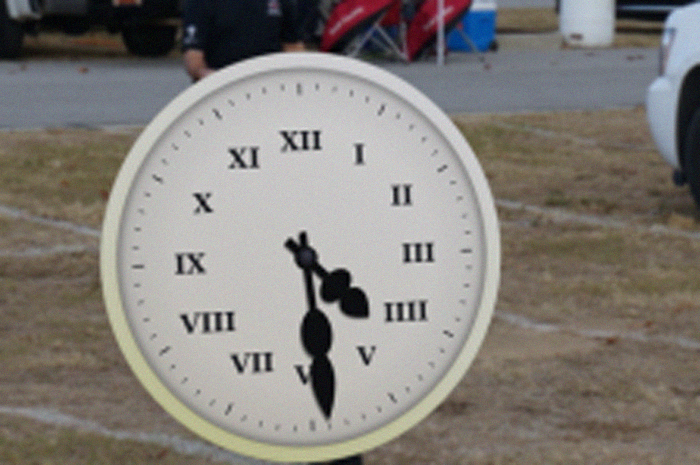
4:29
